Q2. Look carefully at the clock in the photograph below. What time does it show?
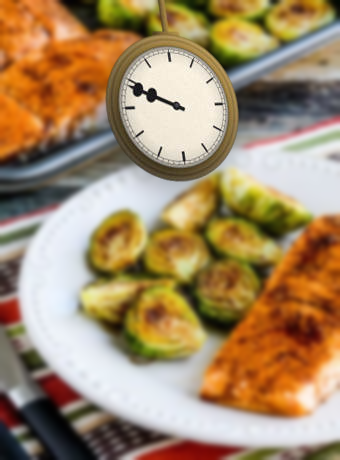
9:49
